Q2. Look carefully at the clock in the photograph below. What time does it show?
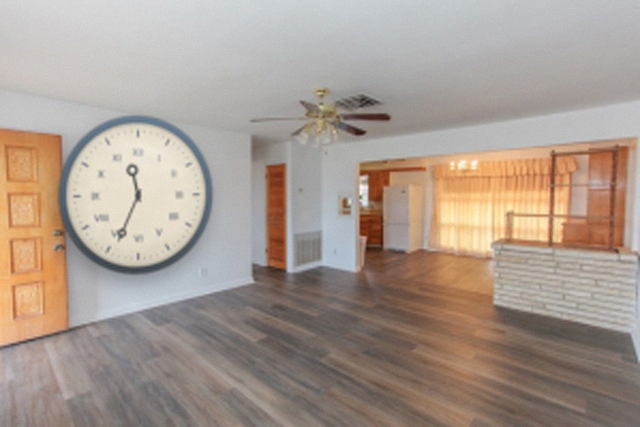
11:34
